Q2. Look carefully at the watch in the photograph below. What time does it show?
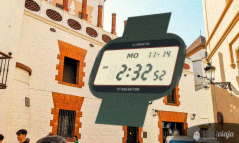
2:32:52
